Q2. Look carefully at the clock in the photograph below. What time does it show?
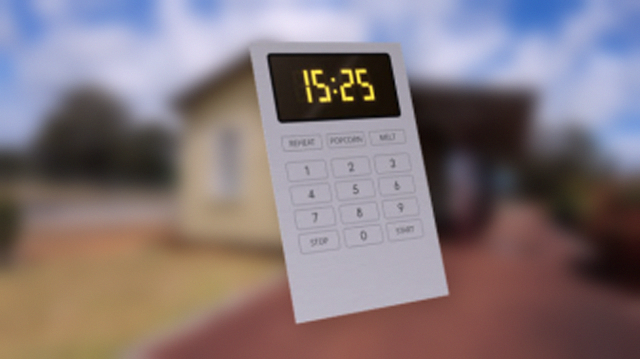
15:25
